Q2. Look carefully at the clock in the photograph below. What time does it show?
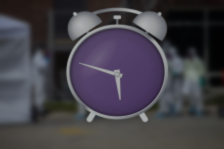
5:48
